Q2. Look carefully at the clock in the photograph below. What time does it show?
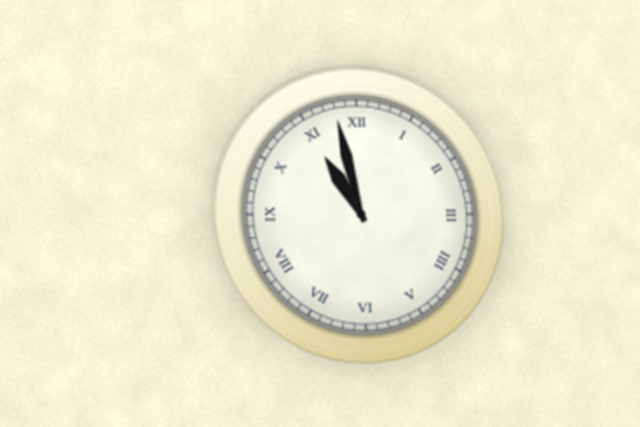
10:58
